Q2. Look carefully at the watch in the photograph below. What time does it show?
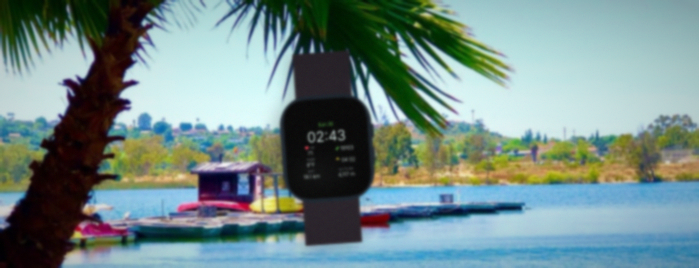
2:43
